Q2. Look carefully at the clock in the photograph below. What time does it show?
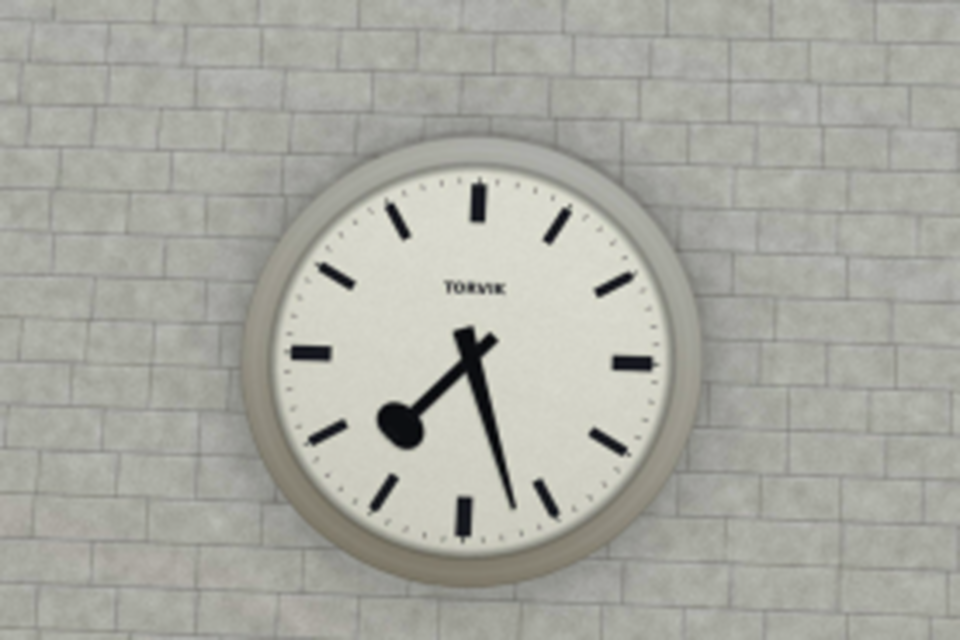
7:27
